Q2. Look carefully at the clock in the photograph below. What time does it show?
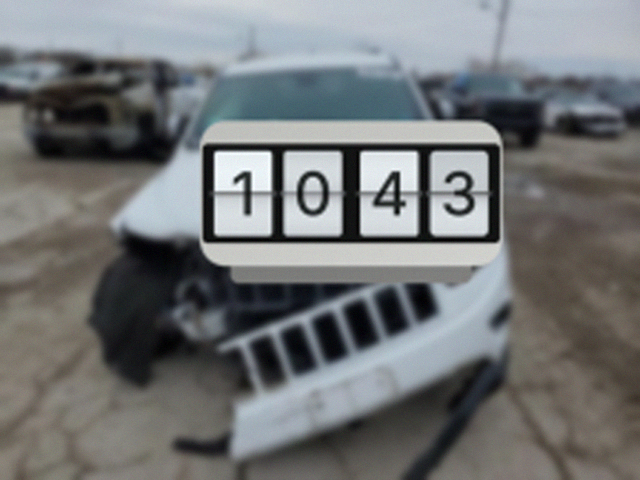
10:43
